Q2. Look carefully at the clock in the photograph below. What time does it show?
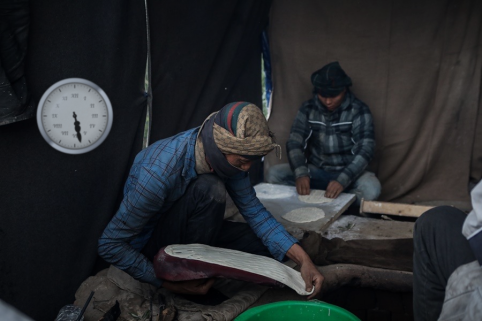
5:28
